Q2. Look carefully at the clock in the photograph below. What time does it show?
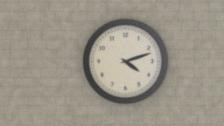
4:12
